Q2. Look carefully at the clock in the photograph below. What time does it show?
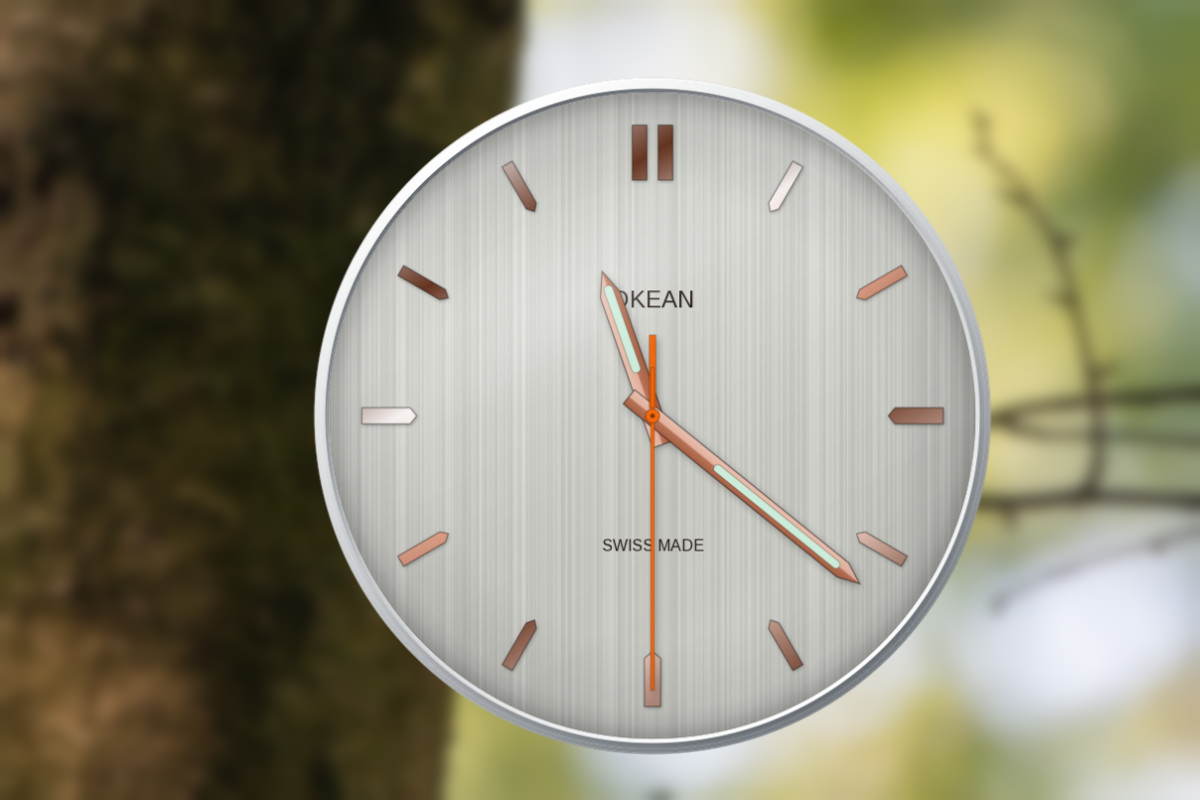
11:21:30
